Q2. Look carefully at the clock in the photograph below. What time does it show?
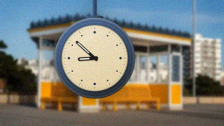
8:52
